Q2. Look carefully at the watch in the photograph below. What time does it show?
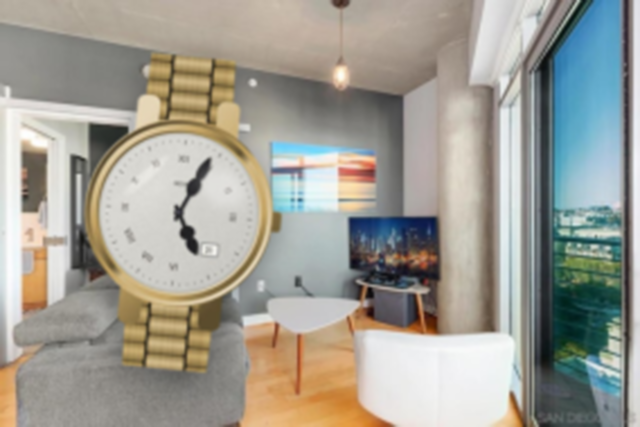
5:04
